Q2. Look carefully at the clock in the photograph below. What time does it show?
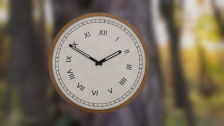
1:49
